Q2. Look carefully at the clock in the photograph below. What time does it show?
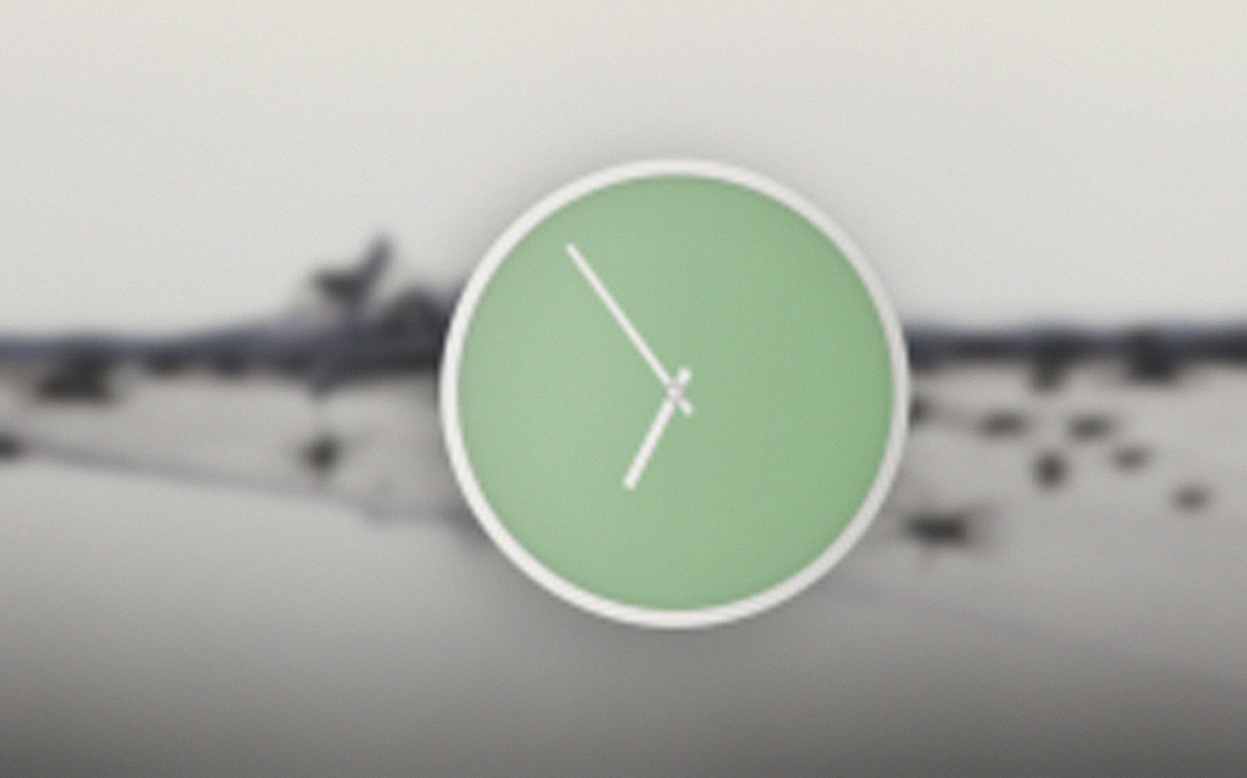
6:54
